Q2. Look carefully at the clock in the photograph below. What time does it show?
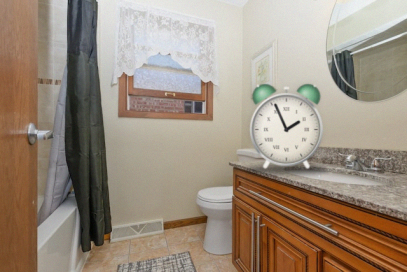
1:56
